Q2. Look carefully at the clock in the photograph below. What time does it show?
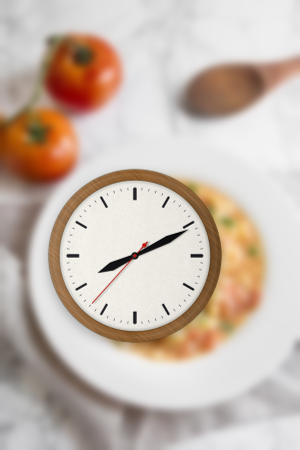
8:10:37
